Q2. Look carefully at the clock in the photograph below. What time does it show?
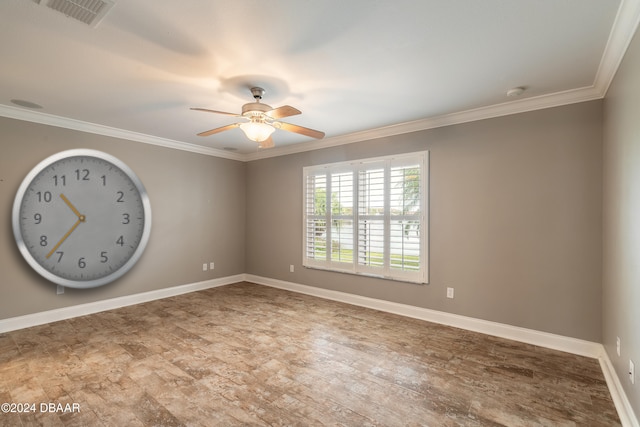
10:37
